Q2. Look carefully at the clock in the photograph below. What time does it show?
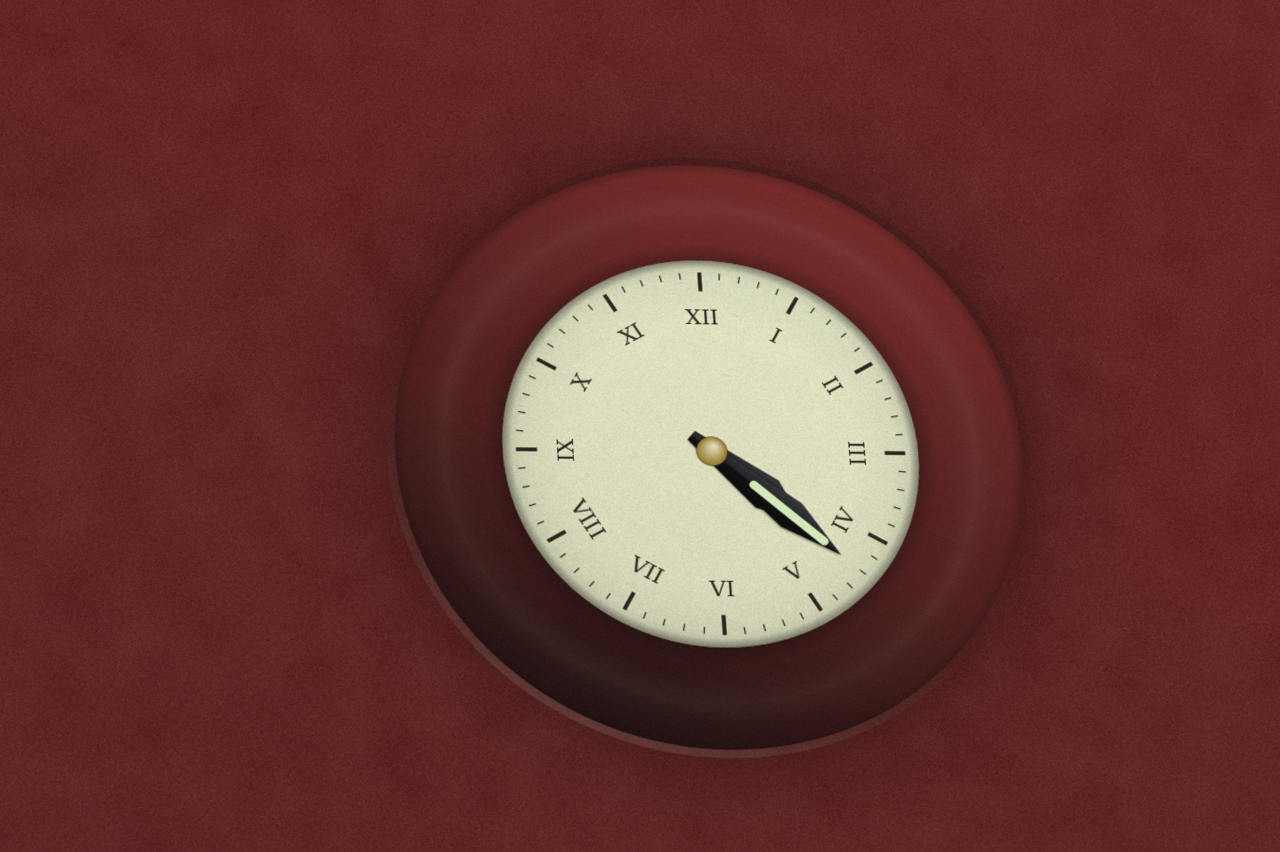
4:22
